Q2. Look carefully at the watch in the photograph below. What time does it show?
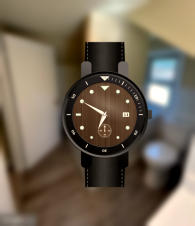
6:50
